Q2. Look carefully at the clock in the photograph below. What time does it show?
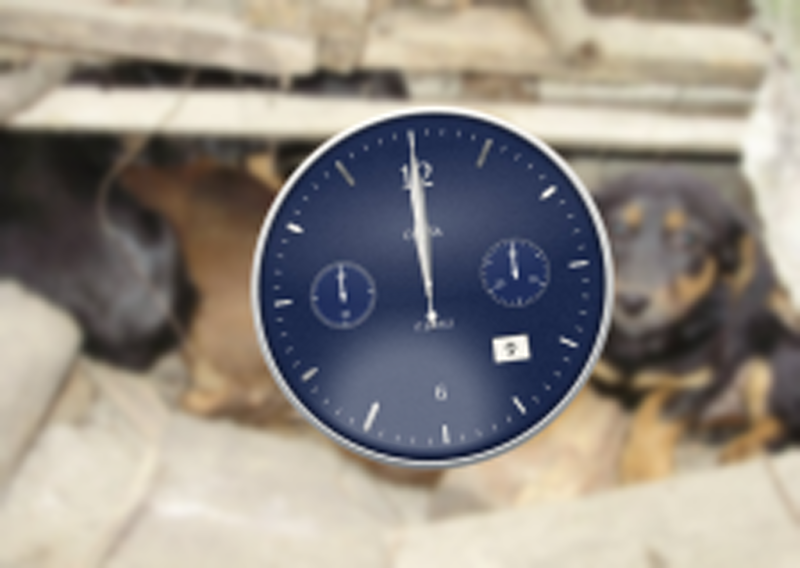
12:00
